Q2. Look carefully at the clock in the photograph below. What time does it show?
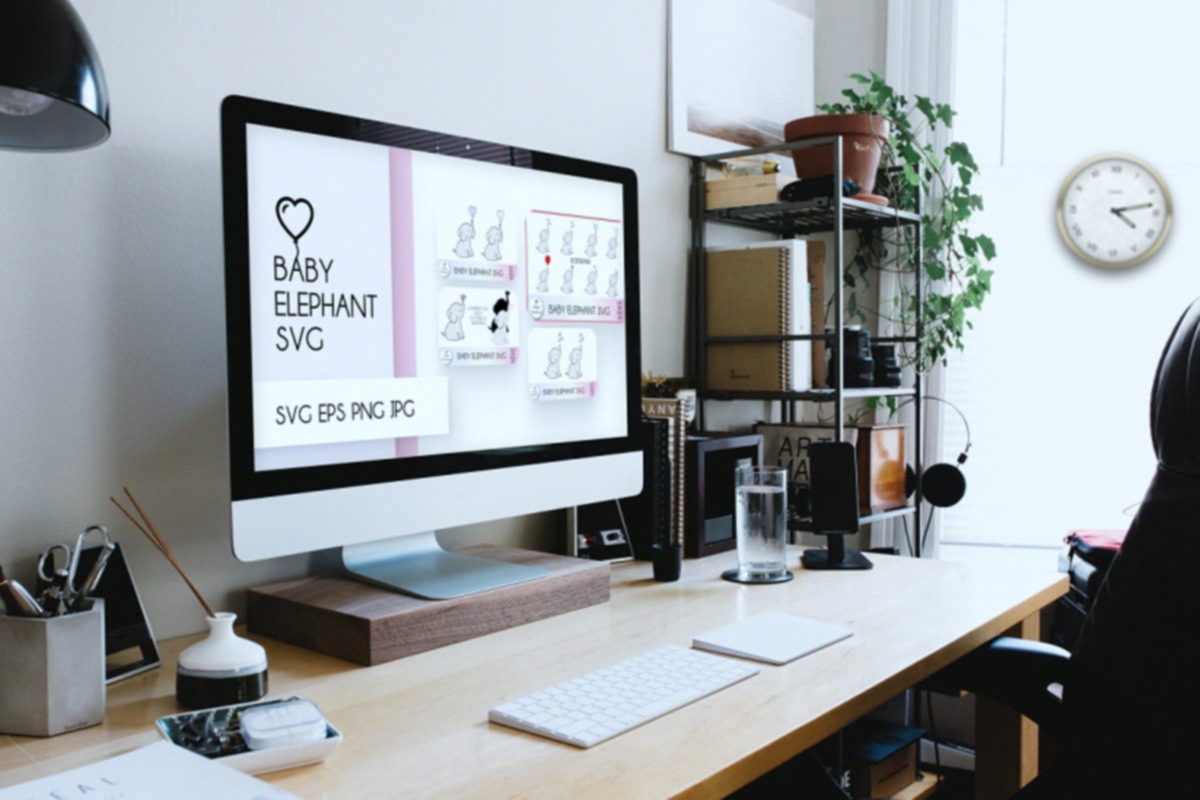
4:13
